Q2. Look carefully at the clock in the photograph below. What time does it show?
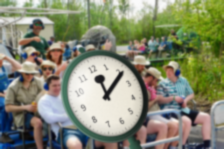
12:11
